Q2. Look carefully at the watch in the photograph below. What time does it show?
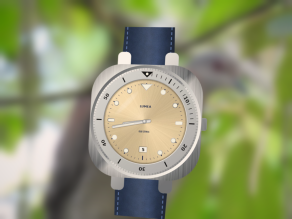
8:43
